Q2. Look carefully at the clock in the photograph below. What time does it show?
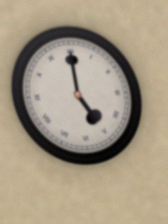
5:00
